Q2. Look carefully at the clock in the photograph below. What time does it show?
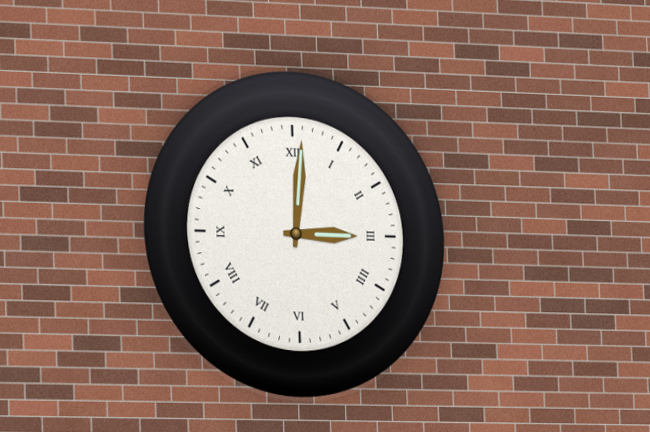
3:01
